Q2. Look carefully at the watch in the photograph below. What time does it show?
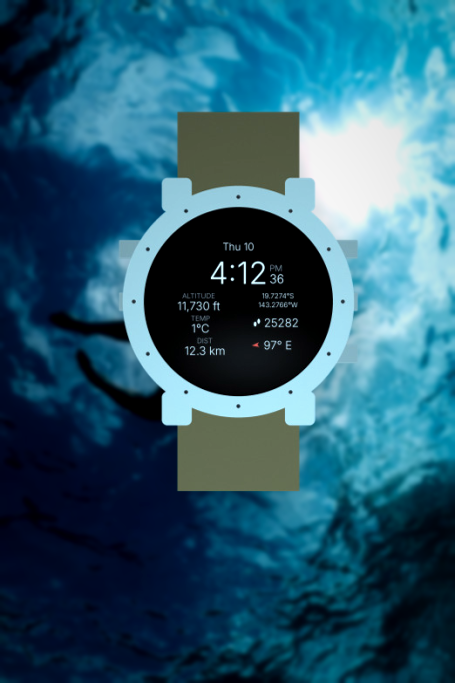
4:12:36
